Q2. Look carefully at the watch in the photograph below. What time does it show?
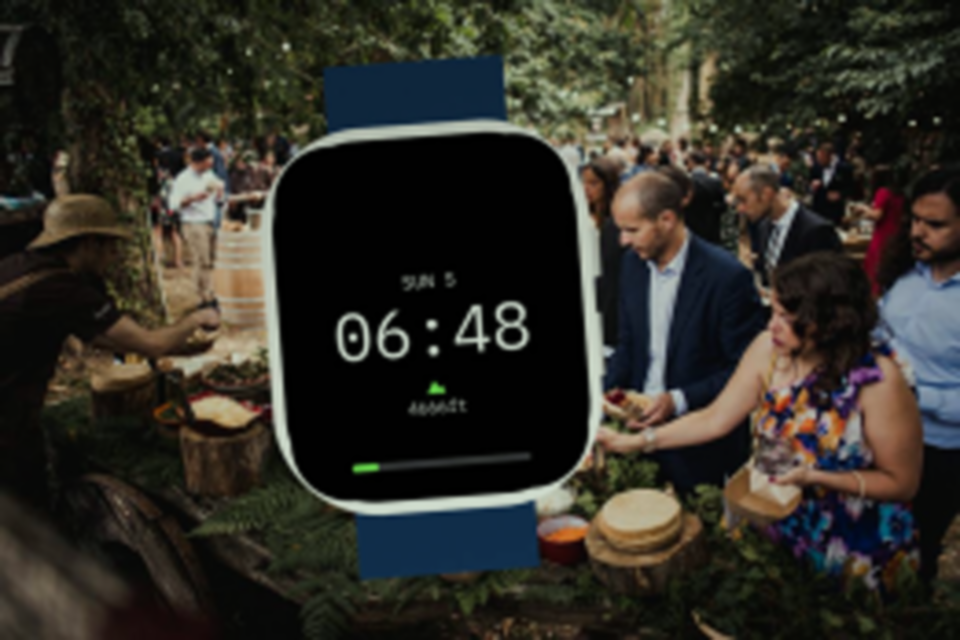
6:48
